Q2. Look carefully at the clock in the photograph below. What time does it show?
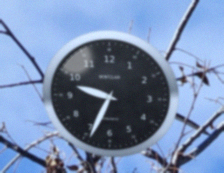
9:34
